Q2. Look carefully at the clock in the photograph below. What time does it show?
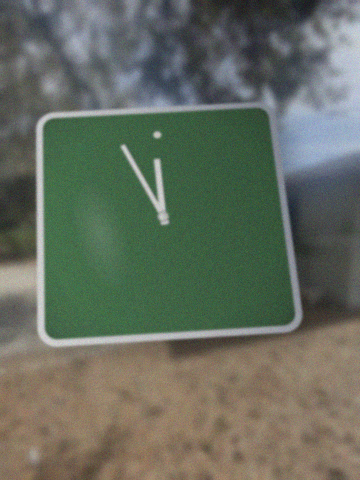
11:56
